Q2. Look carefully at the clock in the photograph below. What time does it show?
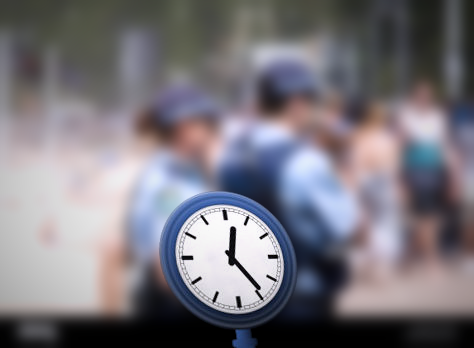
12:24
